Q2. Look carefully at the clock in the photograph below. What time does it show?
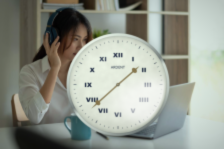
1:38
